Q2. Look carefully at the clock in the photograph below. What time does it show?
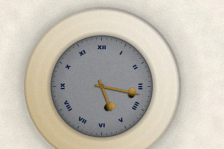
5:17
